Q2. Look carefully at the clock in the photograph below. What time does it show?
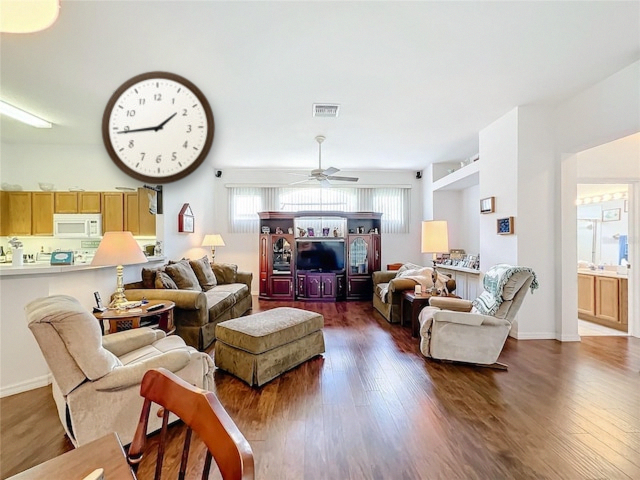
1:44
